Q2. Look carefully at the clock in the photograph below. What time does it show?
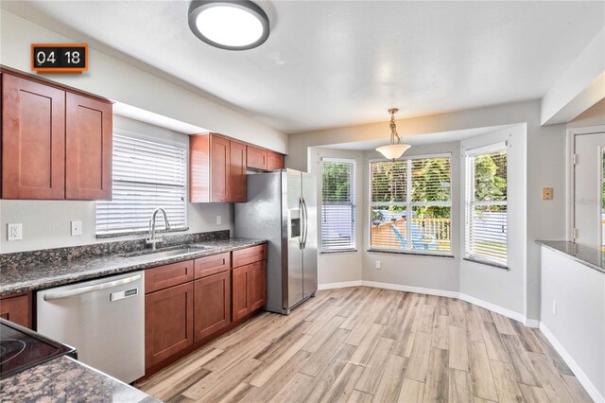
4:18
